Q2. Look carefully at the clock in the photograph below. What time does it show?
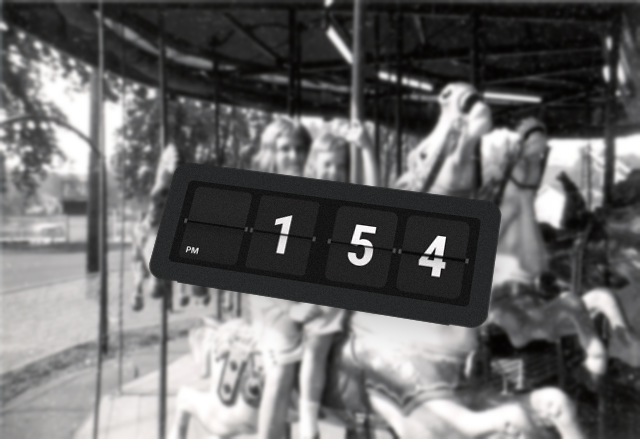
1:54
